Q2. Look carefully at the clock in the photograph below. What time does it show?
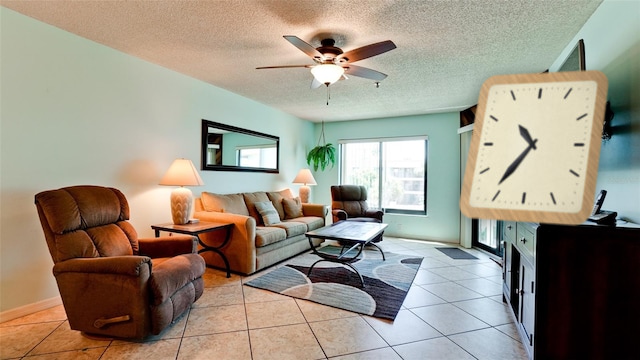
10:36
